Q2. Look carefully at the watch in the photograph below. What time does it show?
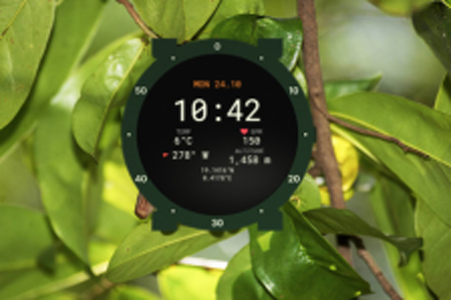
10:42
